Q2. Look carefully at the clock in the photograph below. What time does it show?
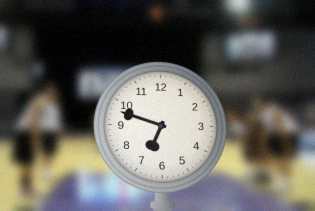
6:48
